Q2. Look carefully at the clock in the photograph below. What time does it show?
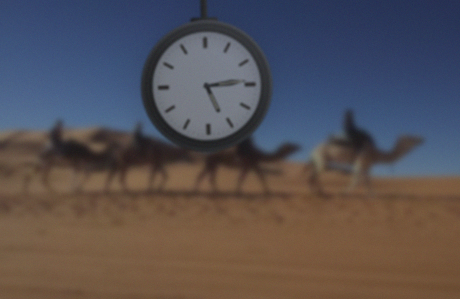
5:14
